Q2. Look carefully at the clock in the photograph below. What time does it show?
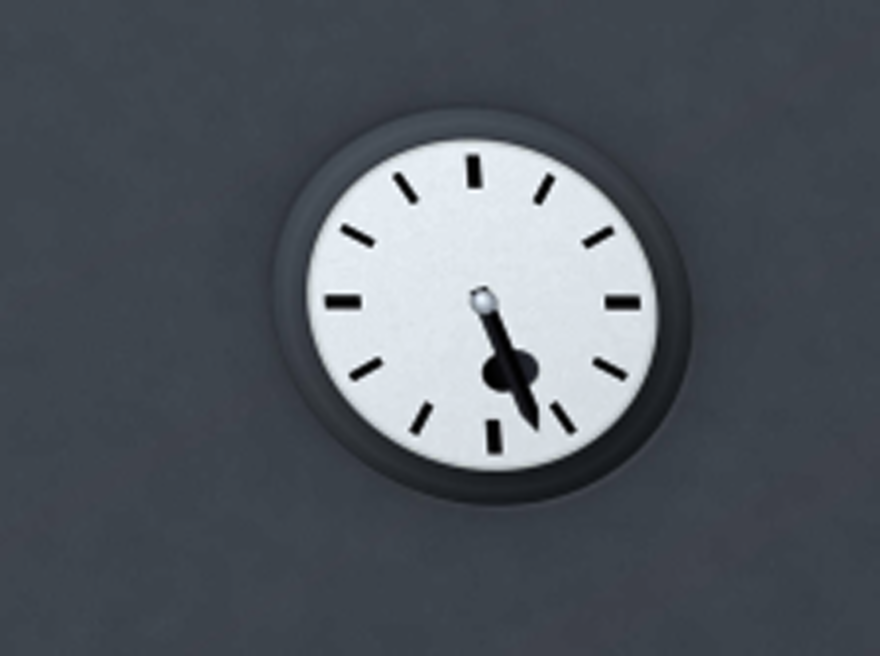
5:27
